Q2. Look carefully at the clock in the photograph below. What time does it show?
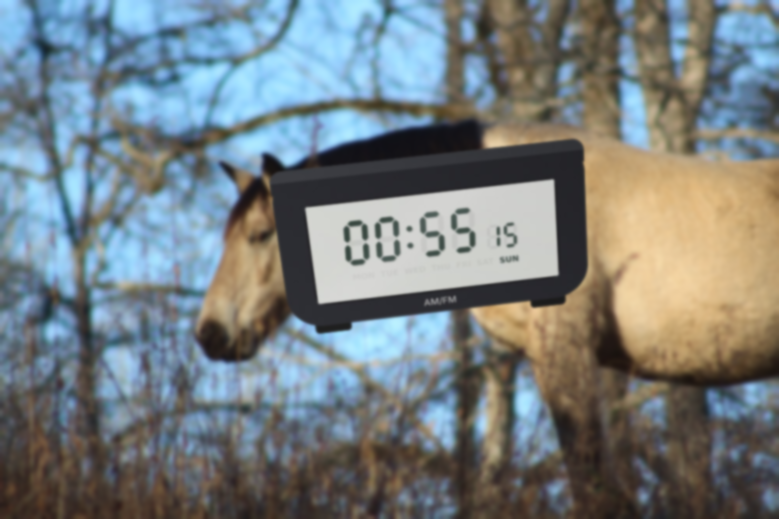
0:55:15
